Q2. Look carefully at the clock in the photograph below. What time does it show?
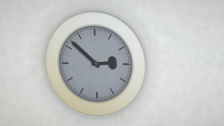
2:52
